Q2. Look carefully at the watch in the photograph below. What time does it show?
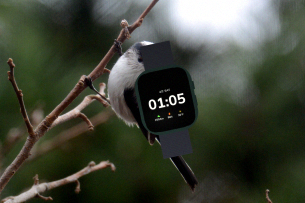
1:05
